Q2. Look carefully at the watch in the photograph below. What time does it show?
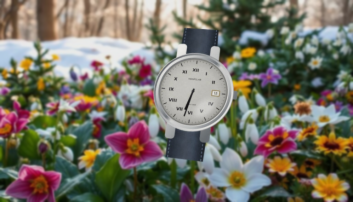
6:32
